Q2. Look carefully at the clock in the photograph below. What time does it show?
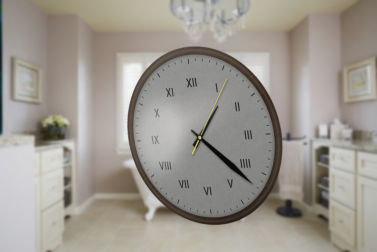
1:22:06
